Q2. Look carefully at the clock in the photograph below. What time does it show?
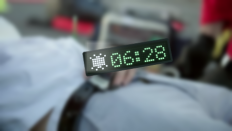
6:28
